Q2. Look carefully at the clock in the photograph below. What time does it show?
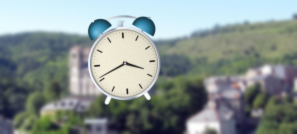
3:41
